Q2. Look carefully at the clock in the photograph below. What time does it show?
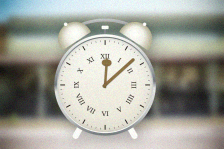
12:08
